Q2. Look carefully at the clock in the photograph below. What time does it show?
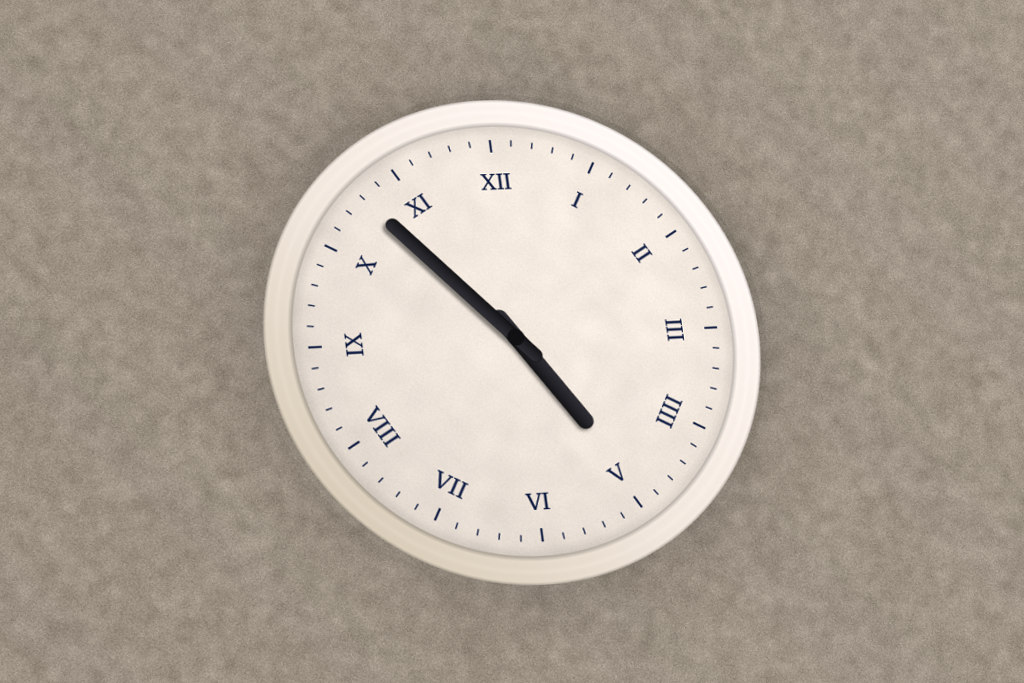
4:53
